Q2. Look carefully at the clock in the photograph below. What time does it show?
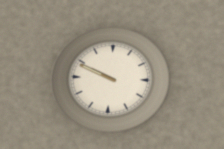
9:49
